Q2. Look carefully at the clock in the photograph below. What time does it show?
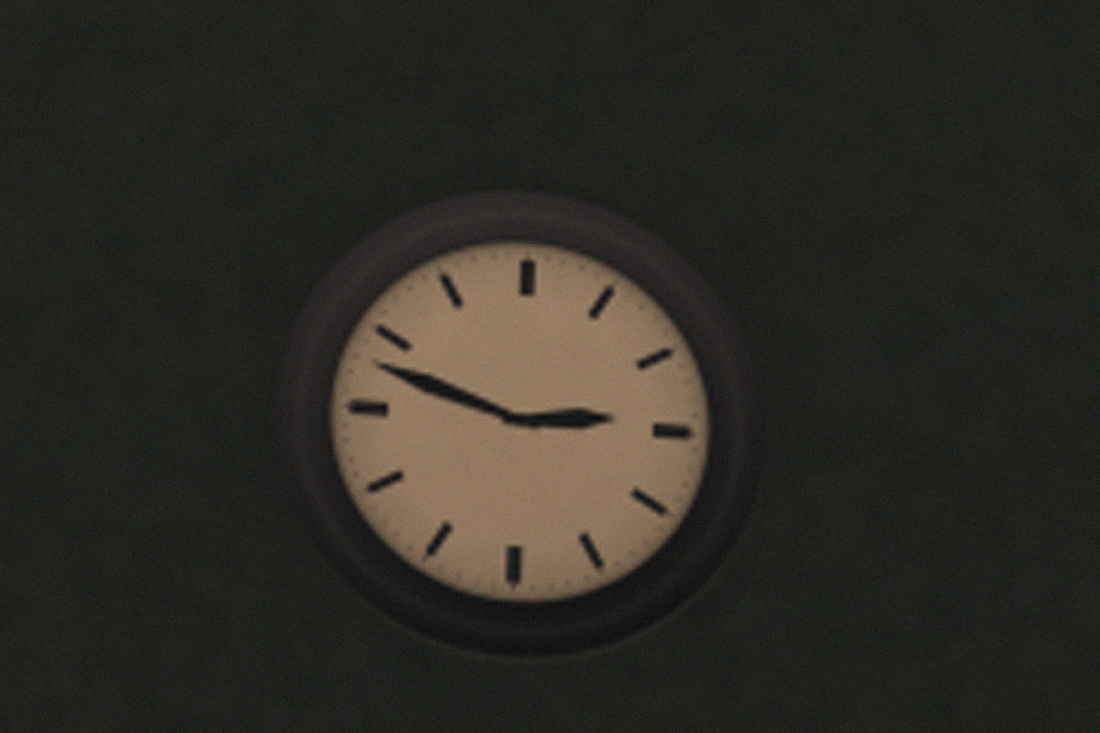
2:48
